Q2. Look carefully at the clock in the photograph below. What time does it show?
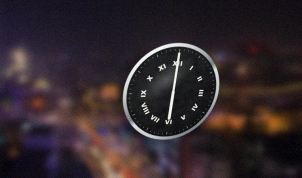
6:00
